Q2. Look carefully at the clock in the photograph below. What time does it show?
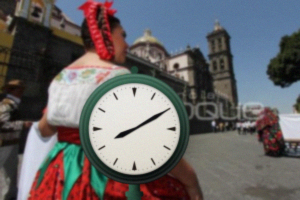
8:10
